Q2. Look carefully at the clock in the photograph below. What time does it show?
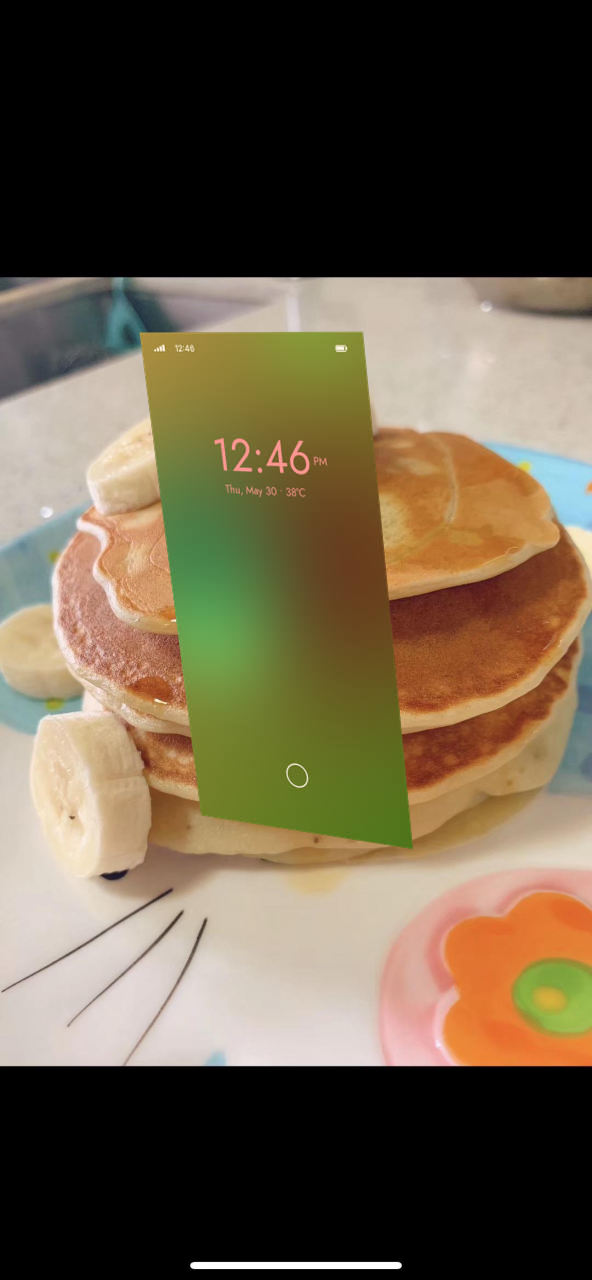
12:46
